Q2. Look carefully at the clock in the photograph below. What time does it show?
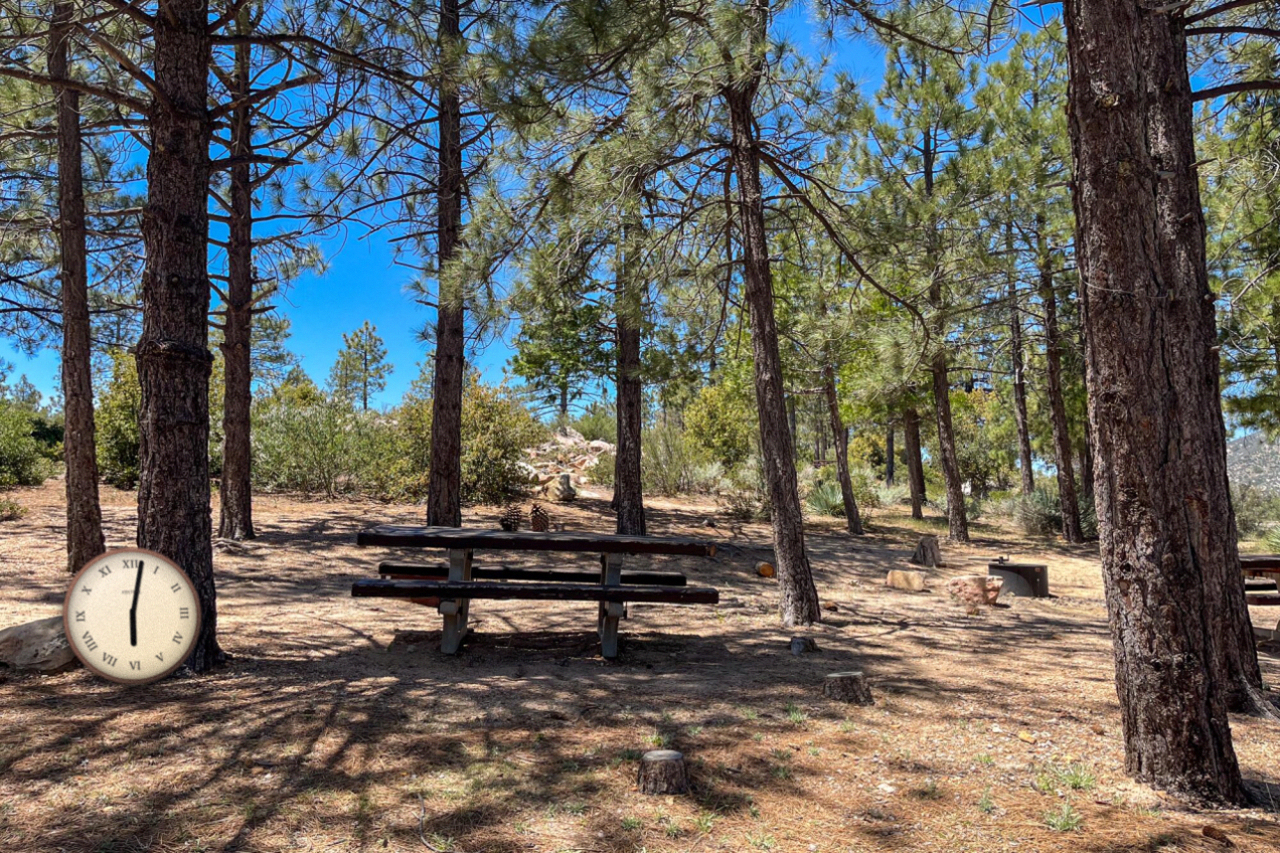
6:02
